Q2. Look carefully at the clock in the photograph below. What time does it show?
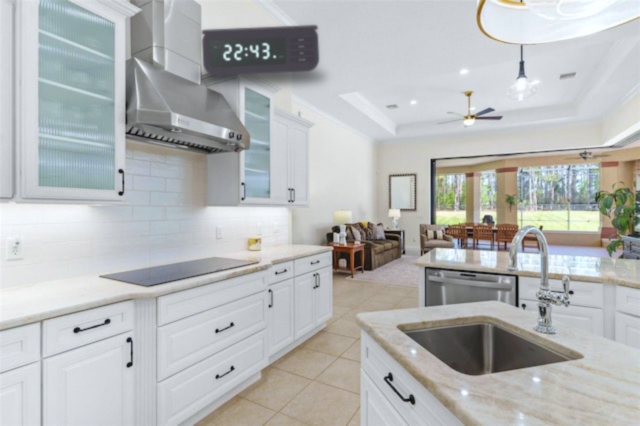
22:43
